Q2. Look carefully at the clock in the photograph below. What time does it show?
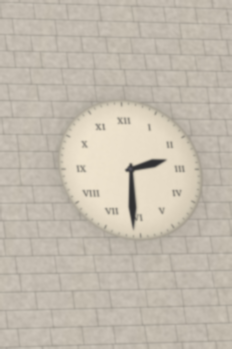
2:31
